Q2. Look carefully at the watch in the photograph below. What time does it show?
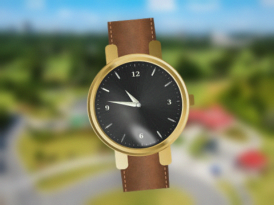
10:47
